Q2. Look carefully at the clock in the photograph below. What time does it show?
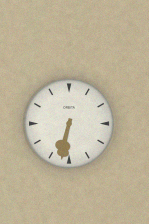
6:32
